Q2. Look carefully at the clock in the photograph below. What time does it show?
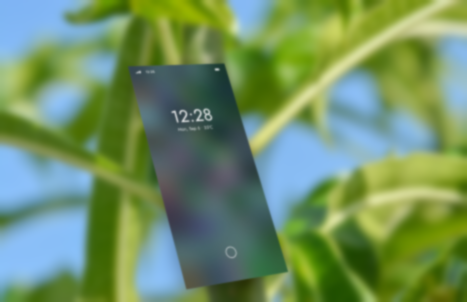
12:28
